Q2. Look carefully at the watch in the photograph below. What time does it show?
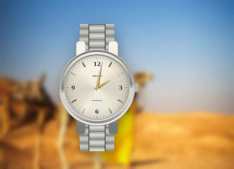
2:02
